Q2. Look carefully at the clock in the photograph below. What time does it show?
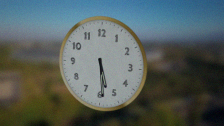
5:29
